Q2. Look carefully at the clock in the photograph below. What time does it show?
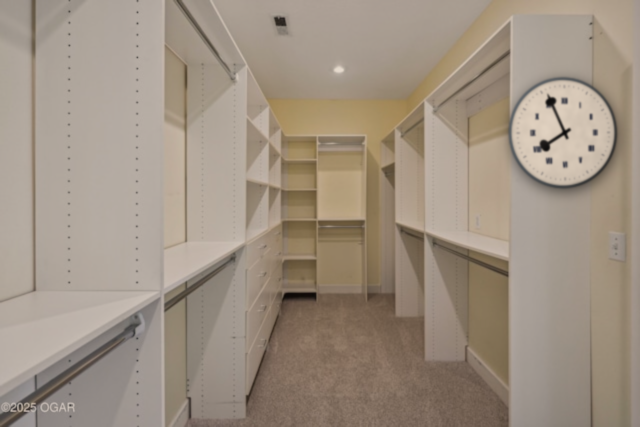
7:56
